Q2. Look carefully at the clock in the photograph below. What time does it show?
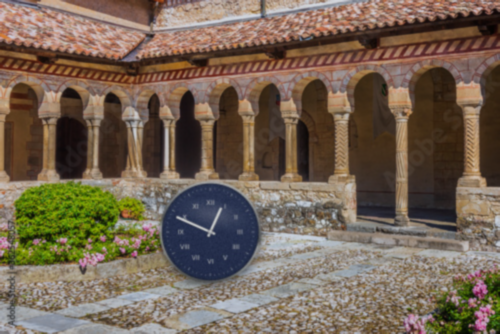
12:49
